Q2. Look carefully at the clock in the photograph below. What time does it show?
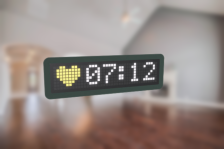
7:12
